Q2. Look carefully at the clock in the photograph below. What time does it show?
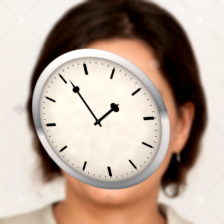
1:56
